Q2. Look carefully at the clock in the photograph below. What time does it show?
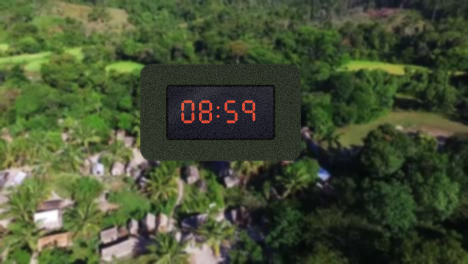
8:59
